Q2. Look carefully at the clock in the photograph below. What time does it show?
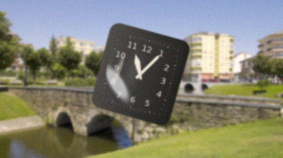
11:05
